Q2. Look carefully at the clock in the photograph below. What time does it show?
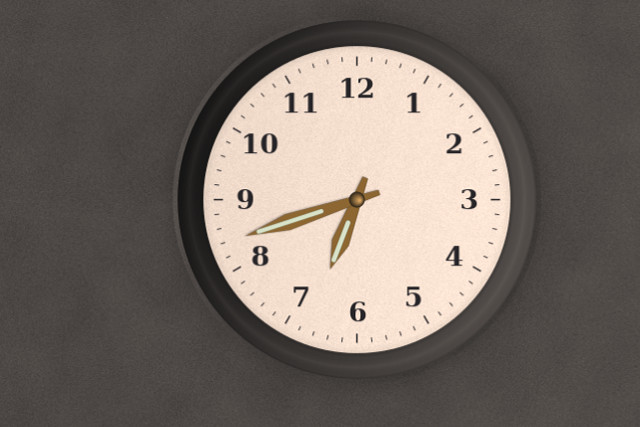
6:42
